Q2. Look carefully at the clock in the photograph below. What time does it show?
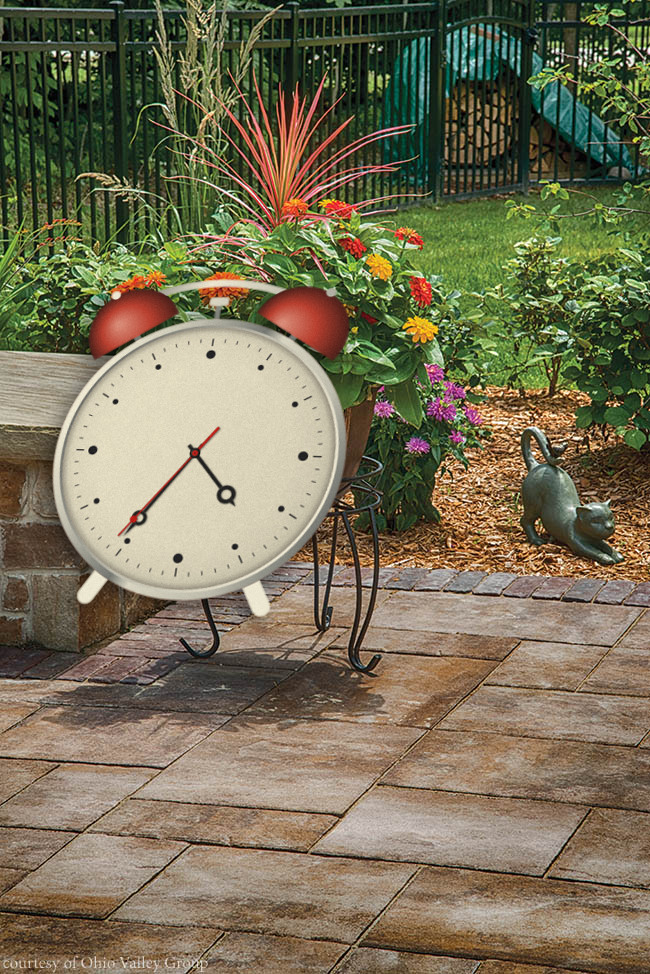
4:35:36
